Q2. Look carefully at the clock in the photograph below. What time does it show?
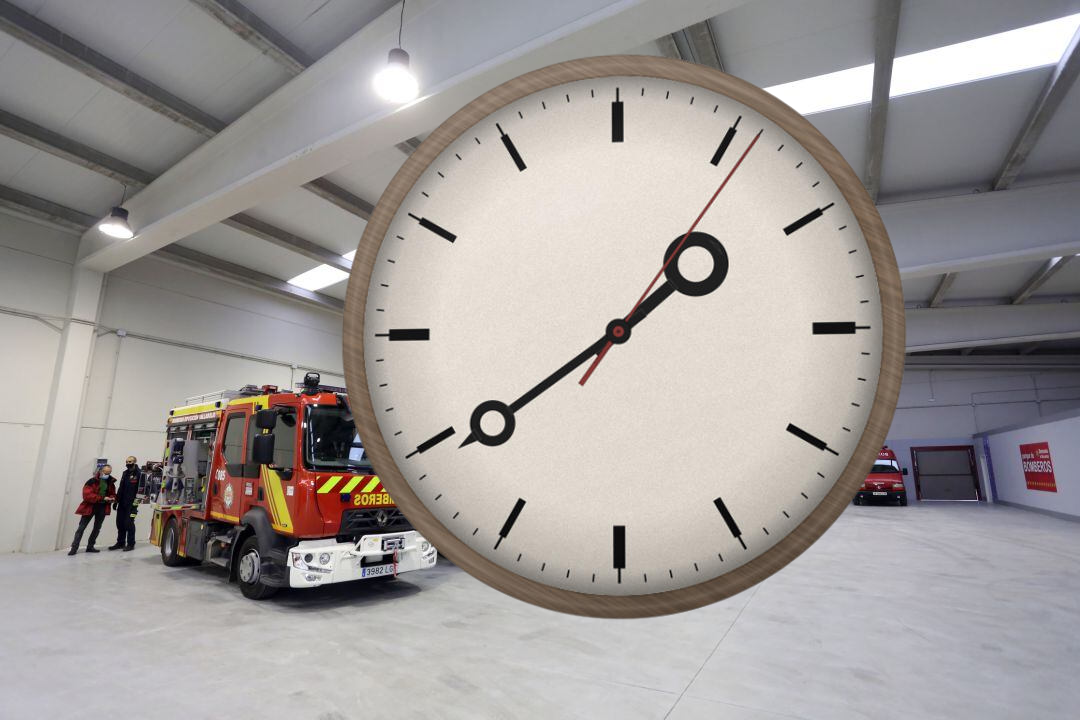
1:39:06
